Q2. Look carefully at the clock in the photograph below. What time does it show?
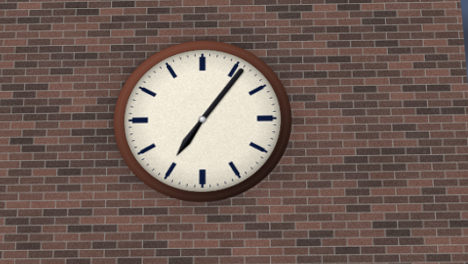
7:06
